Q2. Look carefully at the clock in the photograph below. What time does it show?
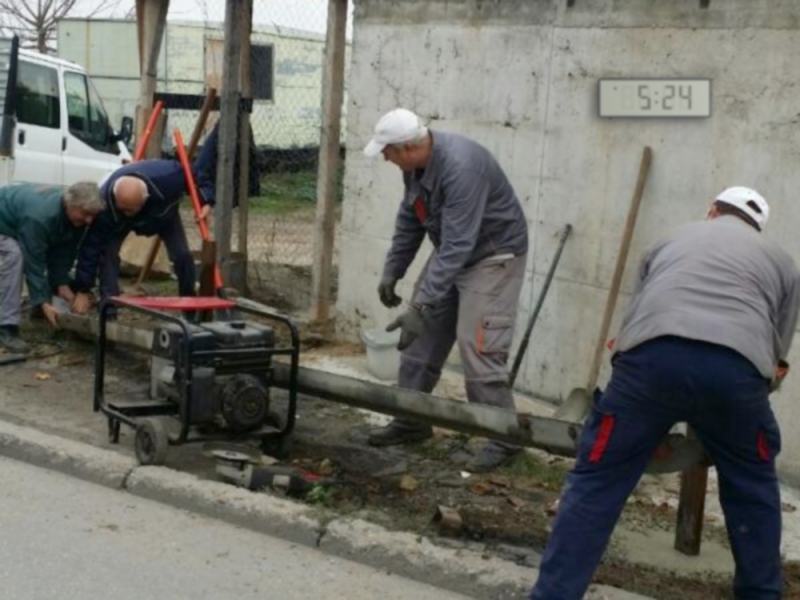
5:24
